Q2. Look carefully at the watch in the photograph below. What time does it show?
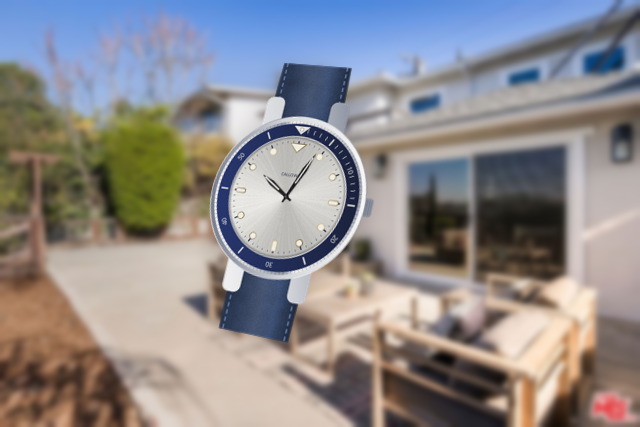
10:04
